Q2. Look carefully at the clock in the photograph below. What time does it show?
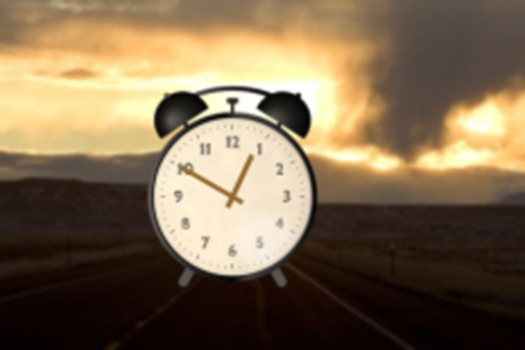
12:50
